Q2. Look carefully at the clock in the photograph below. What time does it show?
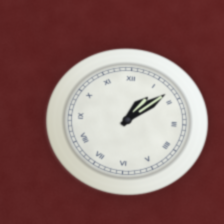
1:08
